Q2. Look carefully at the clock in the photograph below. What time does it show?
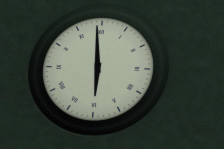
5:59
